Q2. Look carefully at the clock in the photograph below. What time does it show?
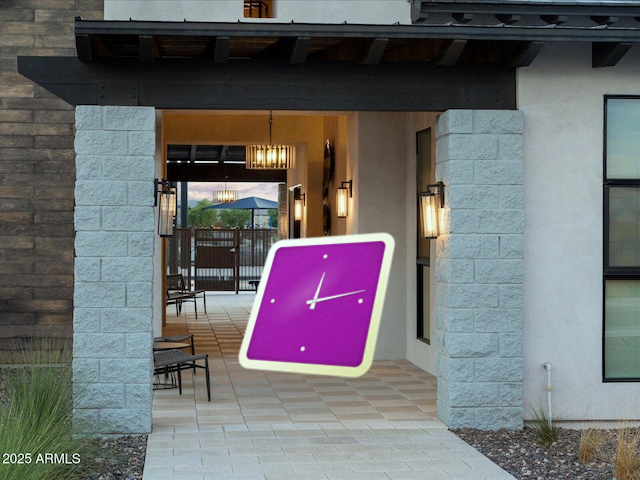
12:13
